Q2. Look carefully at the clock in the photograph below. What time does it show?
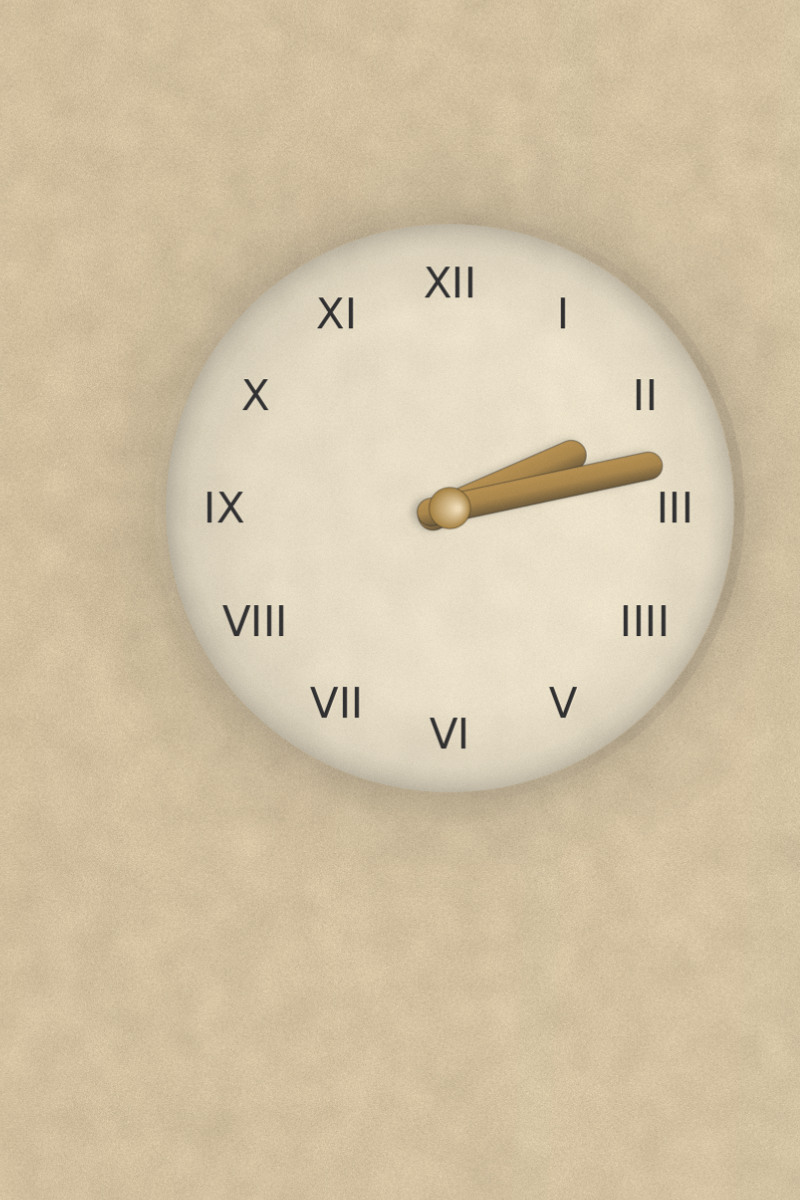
2:13
